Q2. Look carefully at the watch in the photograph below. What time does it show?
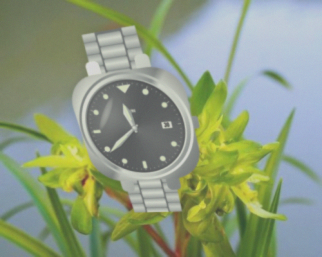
11:39
